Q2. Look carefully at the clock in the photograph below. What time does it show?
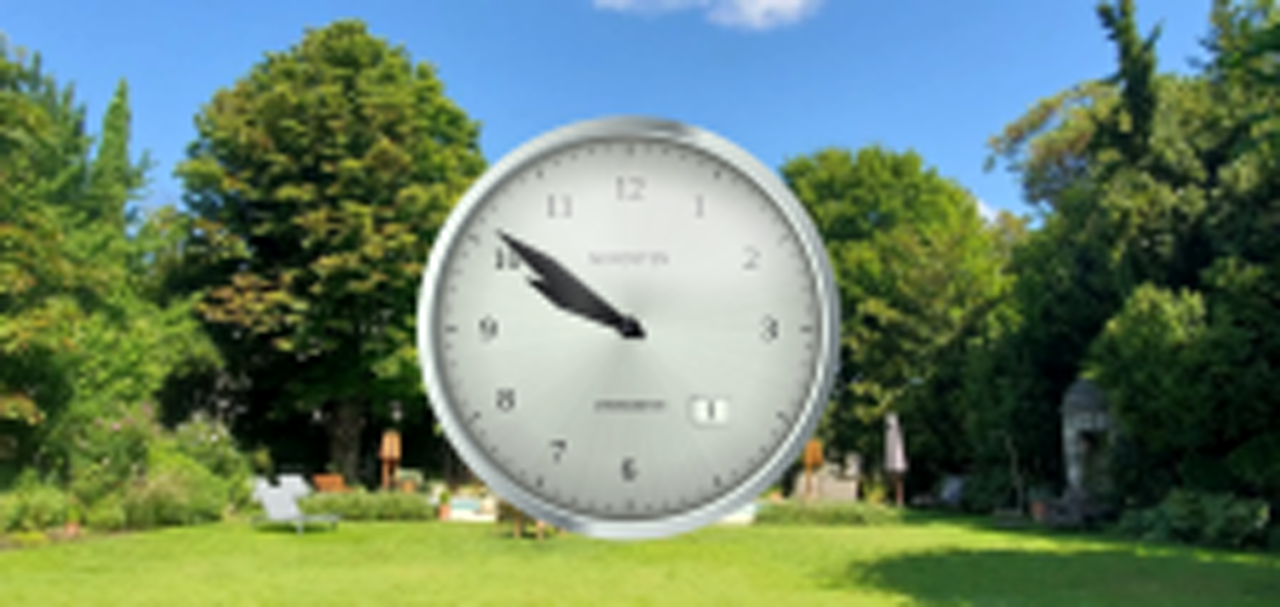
9:51
